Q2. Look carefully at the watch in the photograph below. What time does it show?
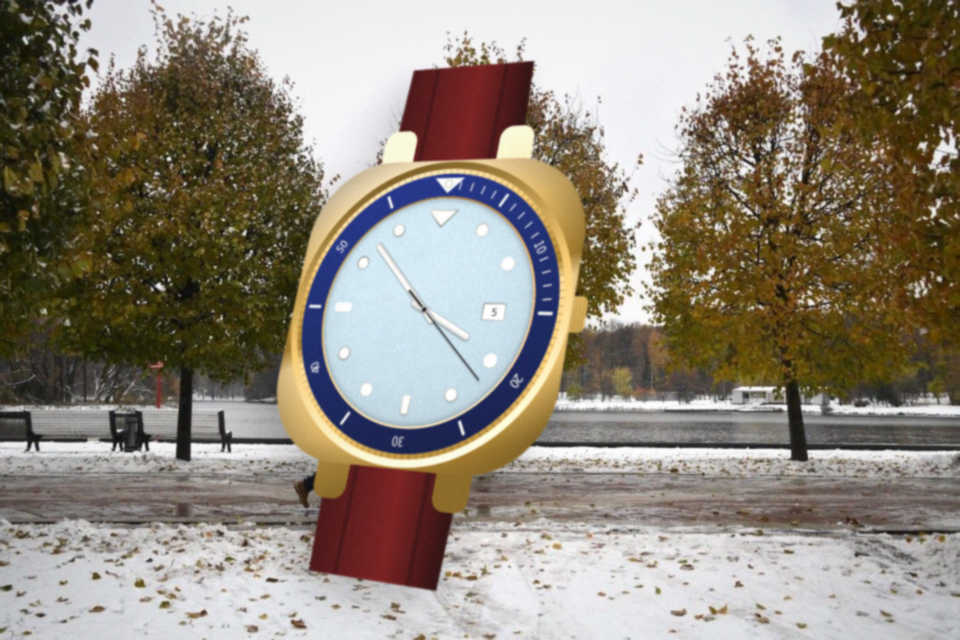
3:52:22
